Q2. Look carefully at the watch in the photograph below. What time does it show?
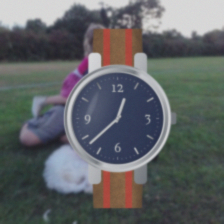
12:38
